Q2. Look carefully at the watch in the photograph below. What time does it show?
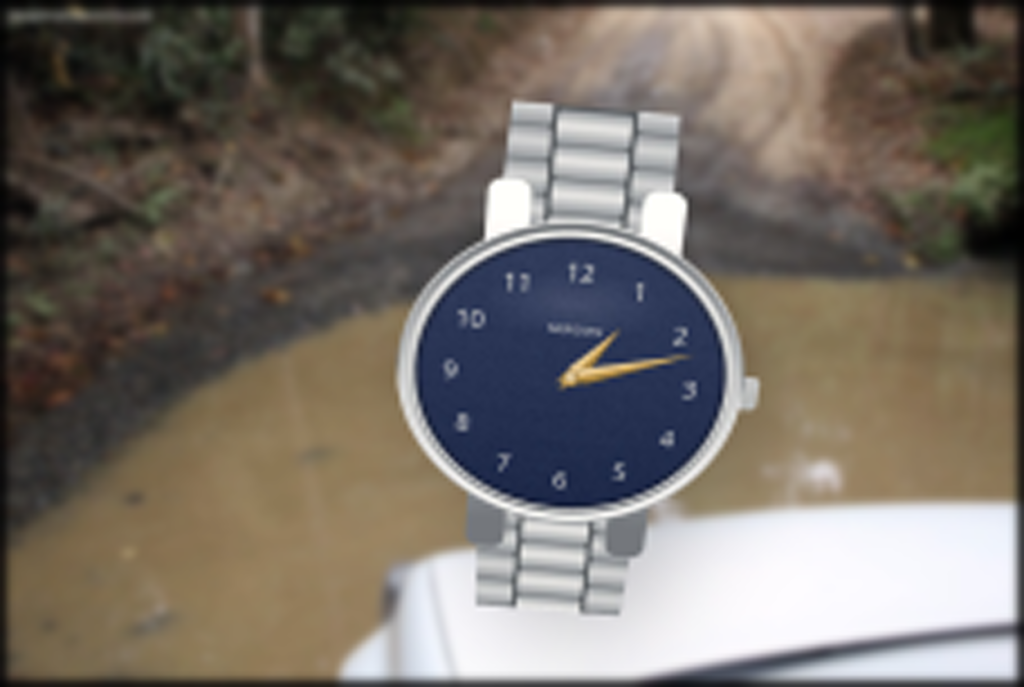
1:12
